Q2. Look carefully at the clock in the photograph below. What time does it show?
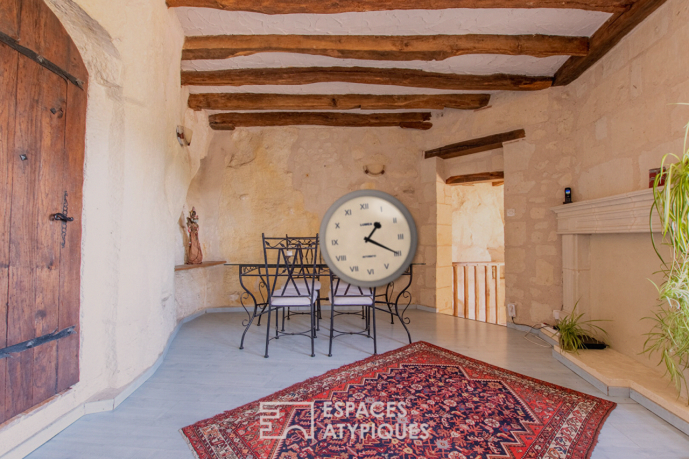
1:20
